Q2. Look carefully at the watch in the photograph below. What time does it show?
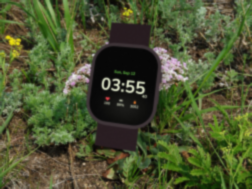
3:55
